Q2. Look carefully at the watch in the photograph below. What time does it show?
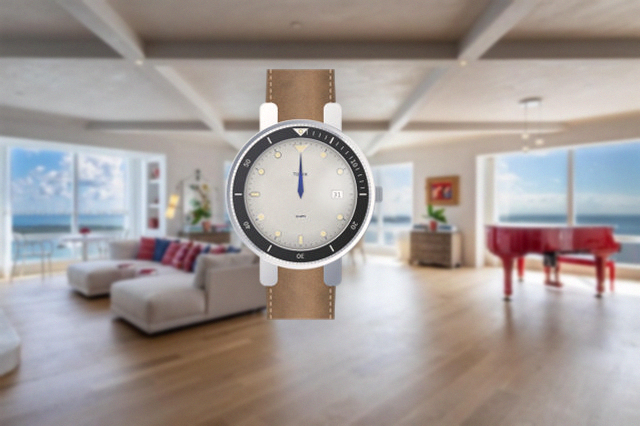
12:00
